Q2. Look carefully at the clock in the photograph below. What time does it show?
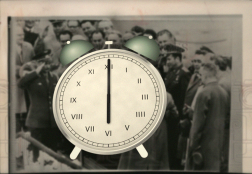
6:00
